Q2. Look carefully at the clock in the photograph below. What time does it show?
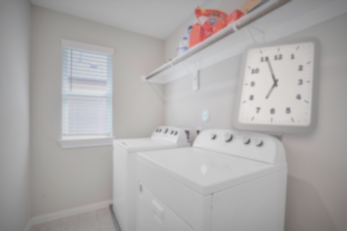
6:56
